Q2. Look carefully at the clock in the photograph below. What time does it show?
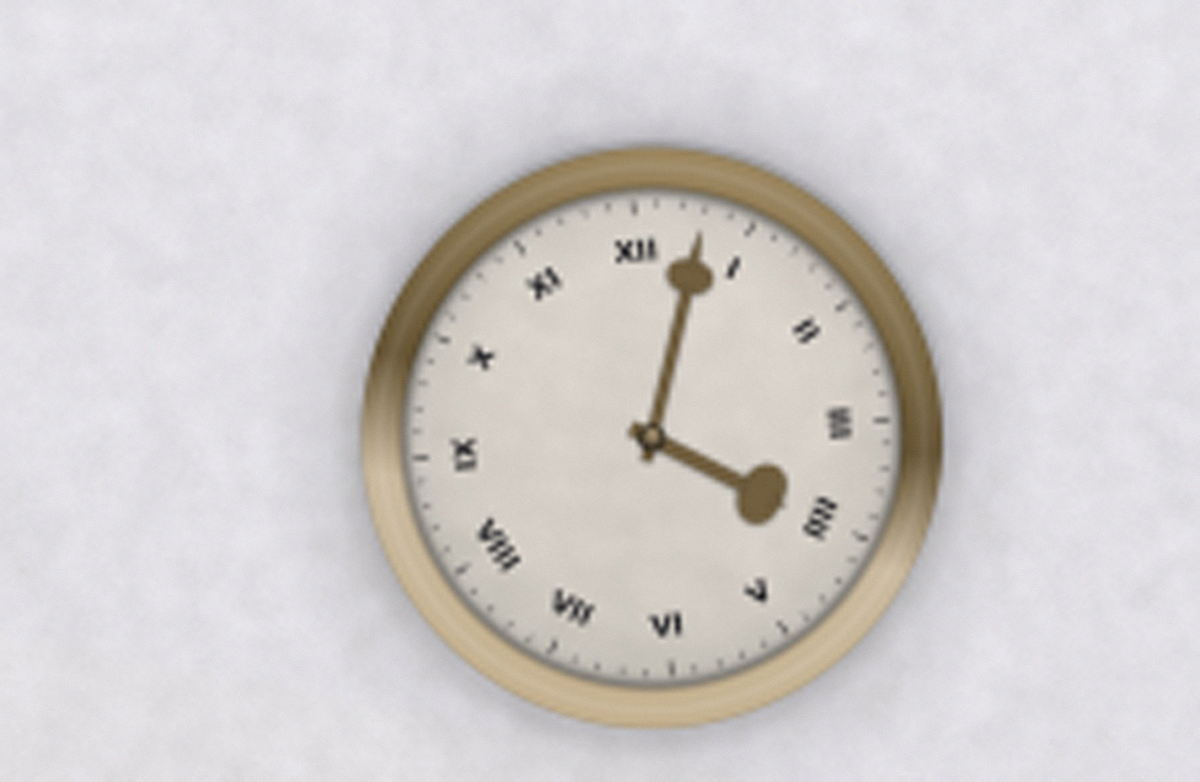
4:03
